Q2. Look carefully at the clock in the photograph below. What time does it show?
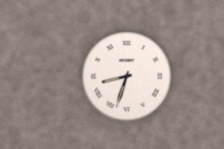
8:33
